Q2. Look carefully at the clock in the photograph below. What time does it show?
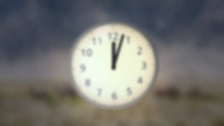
12:03
